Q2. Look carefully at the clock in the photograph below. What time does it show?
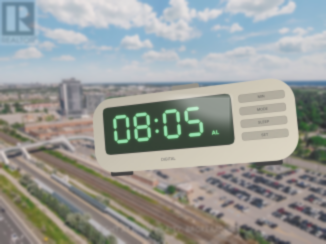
8:05
